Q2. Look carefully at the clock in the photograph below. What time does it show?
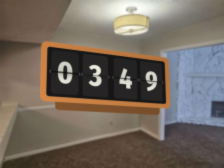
3:49
